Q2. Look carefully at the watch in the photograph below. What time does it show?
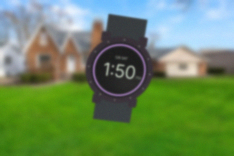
1:50
